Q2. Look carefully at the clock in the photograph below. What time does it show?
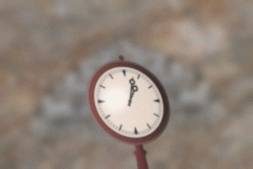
1:03
